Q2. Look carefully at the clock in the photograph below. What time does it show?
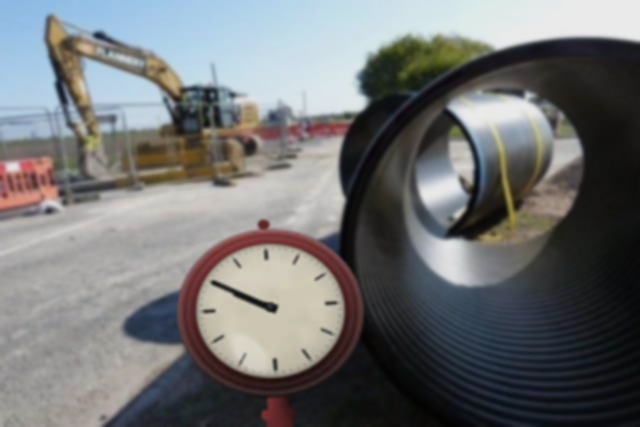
9:50
